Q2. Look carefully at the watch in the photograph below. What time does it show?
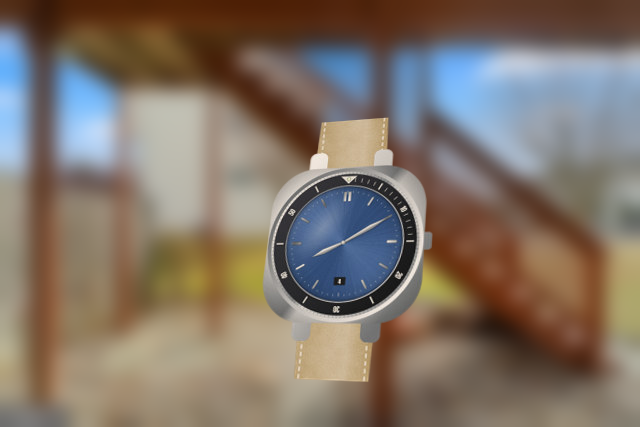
8:10
